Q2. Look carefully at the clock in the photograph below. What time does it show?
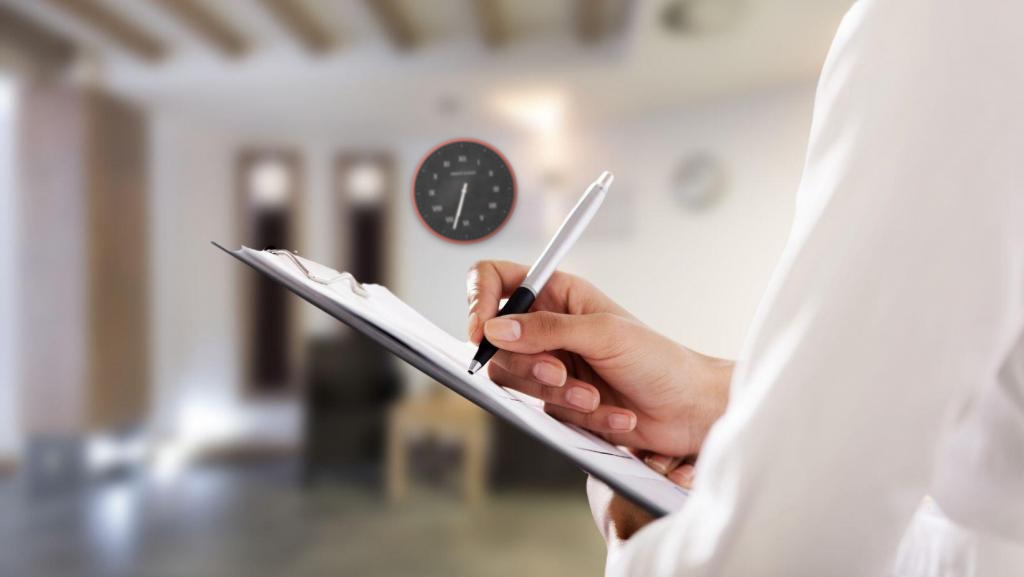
6:33
